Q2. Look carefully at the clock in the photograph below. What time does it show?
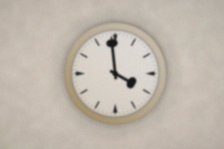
3:59
